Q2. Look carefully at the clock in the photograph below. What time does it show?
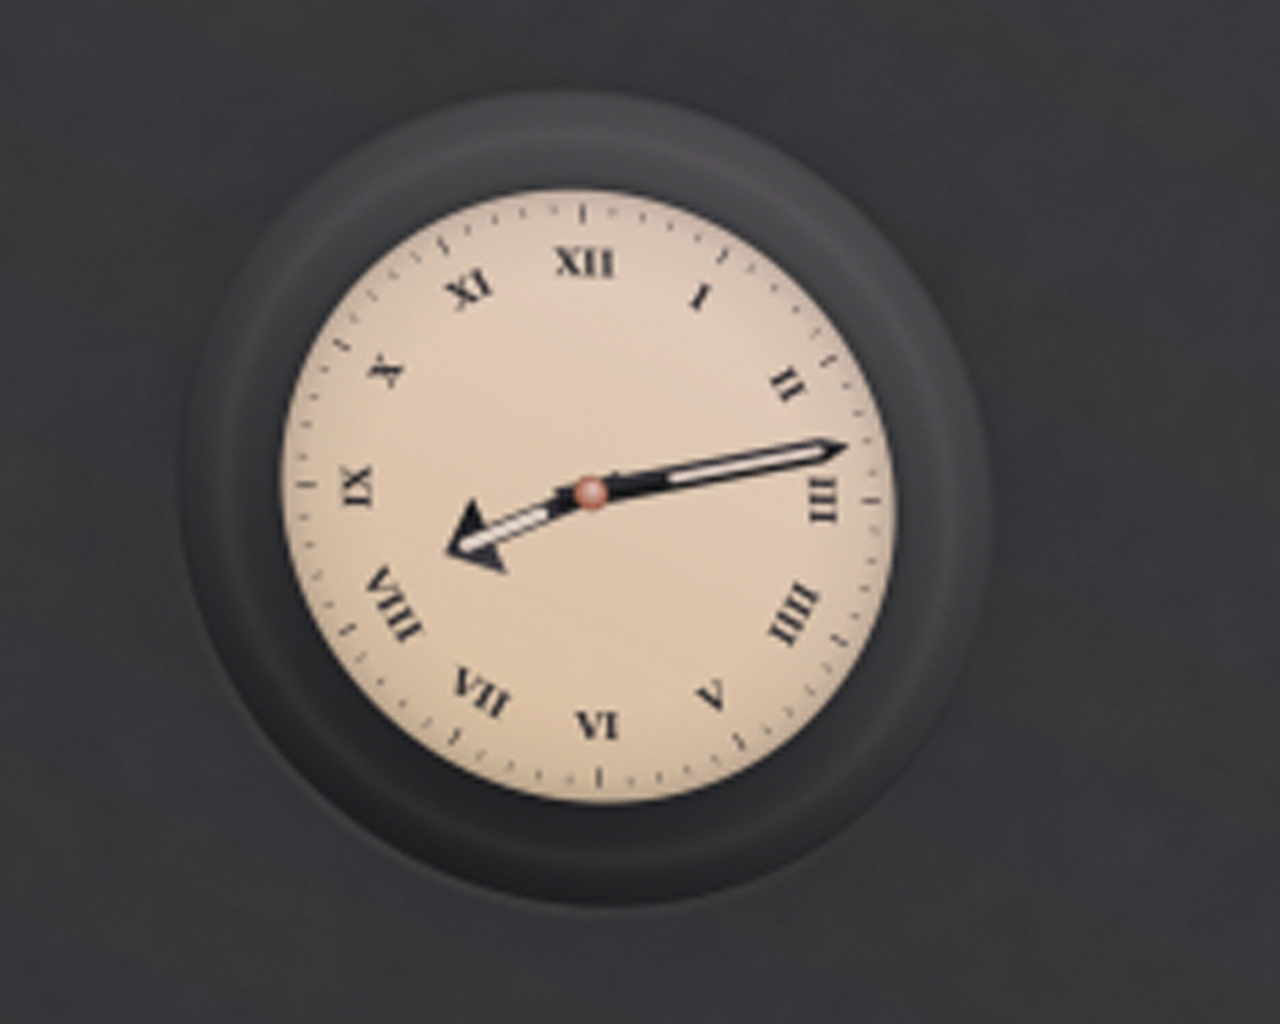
8:13
